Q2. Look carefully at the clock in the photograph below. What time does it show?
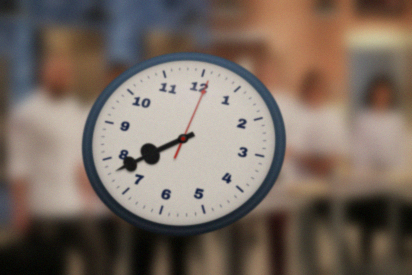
7:38:01
